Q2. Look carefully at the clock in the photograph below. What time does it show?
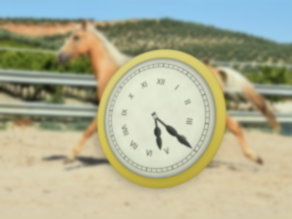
5:20
